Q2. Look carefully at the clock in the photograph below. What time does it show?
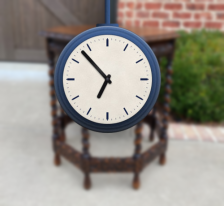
6:53
